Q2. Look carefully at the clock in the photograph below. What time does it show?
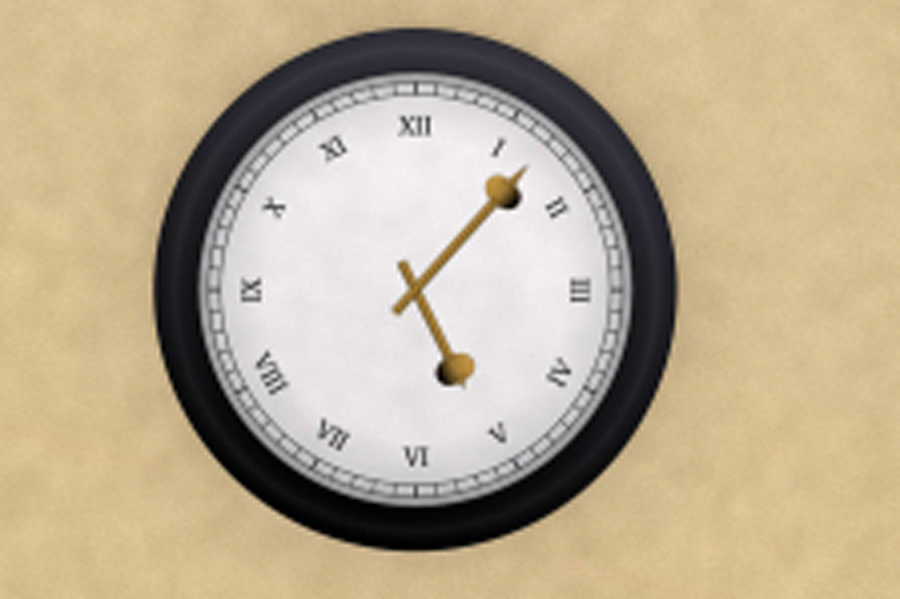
5:07
